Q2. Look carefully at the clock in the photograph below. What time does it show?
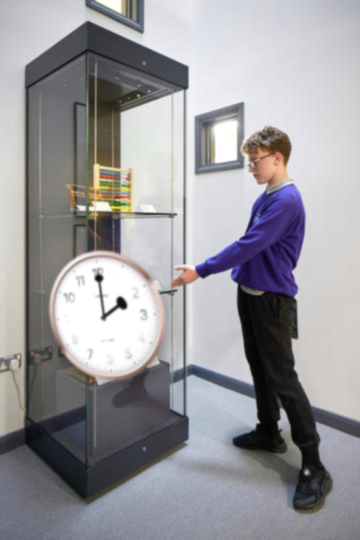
2:00
